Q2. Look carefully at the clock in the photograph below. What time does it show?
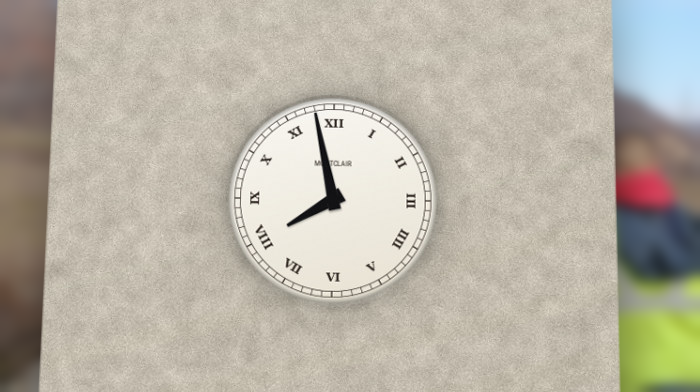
7:58
